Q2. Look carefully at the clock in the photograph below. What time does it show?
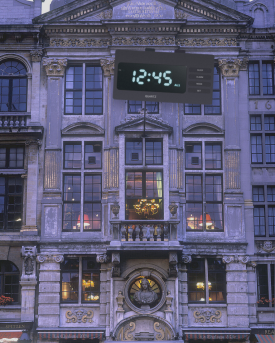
12:45
